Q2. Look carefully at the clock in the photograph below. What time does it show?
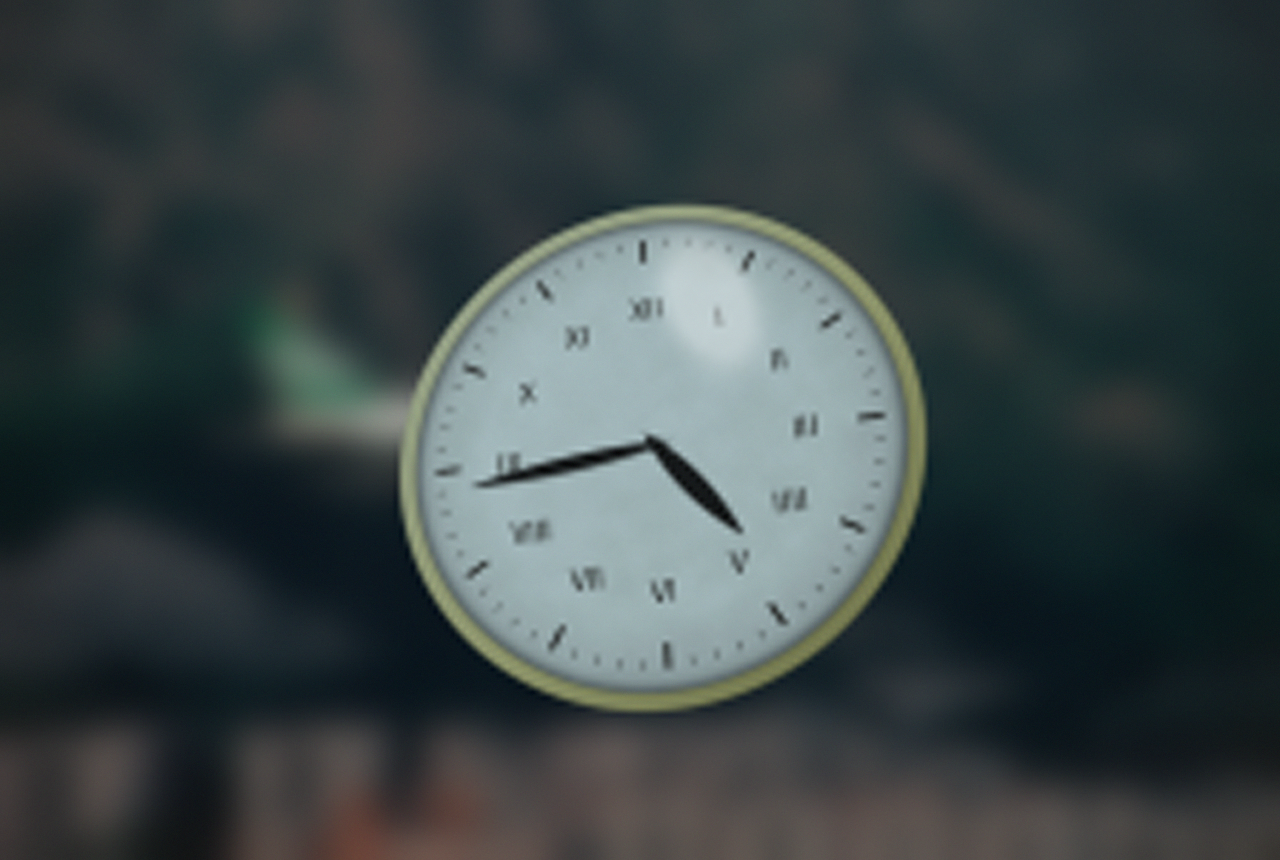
4:44
